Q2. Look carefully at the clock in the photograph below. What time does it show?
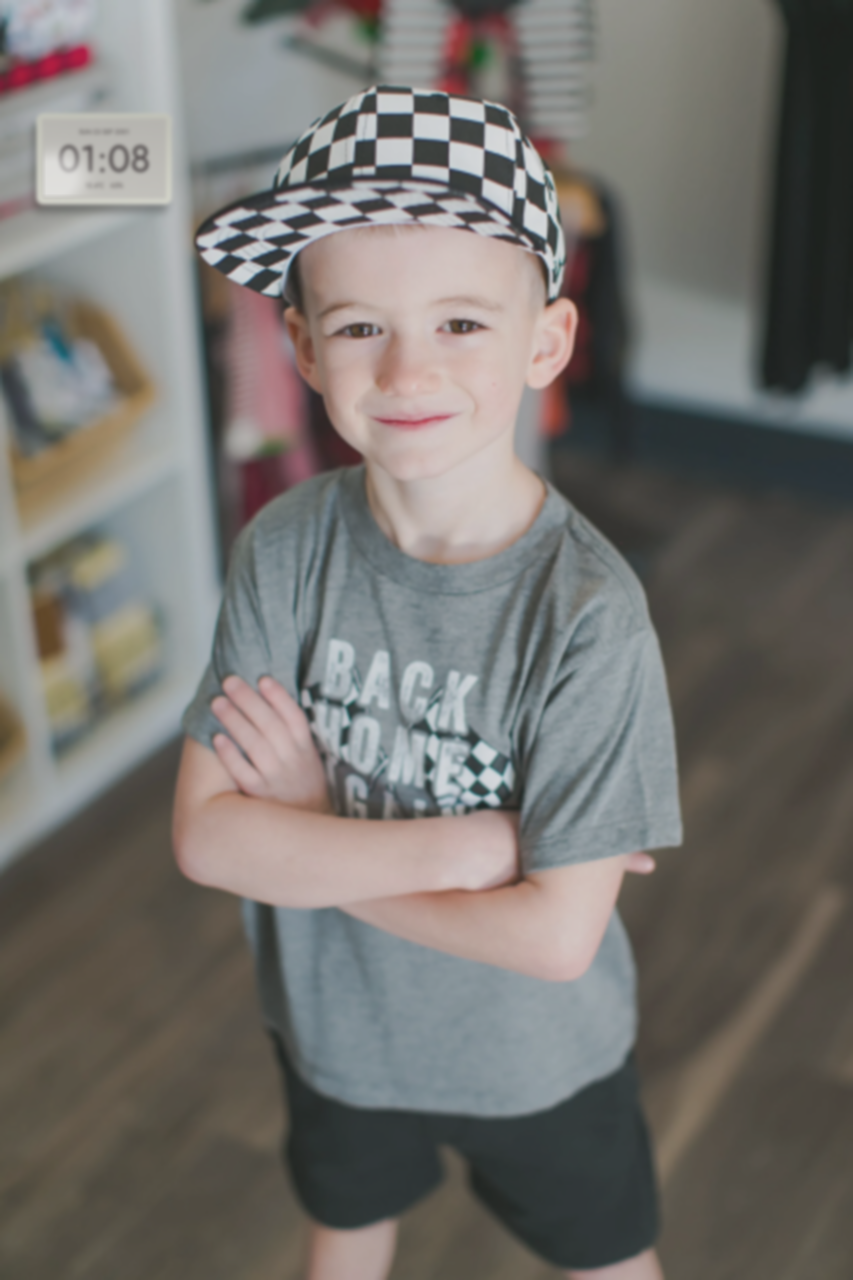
1:08
